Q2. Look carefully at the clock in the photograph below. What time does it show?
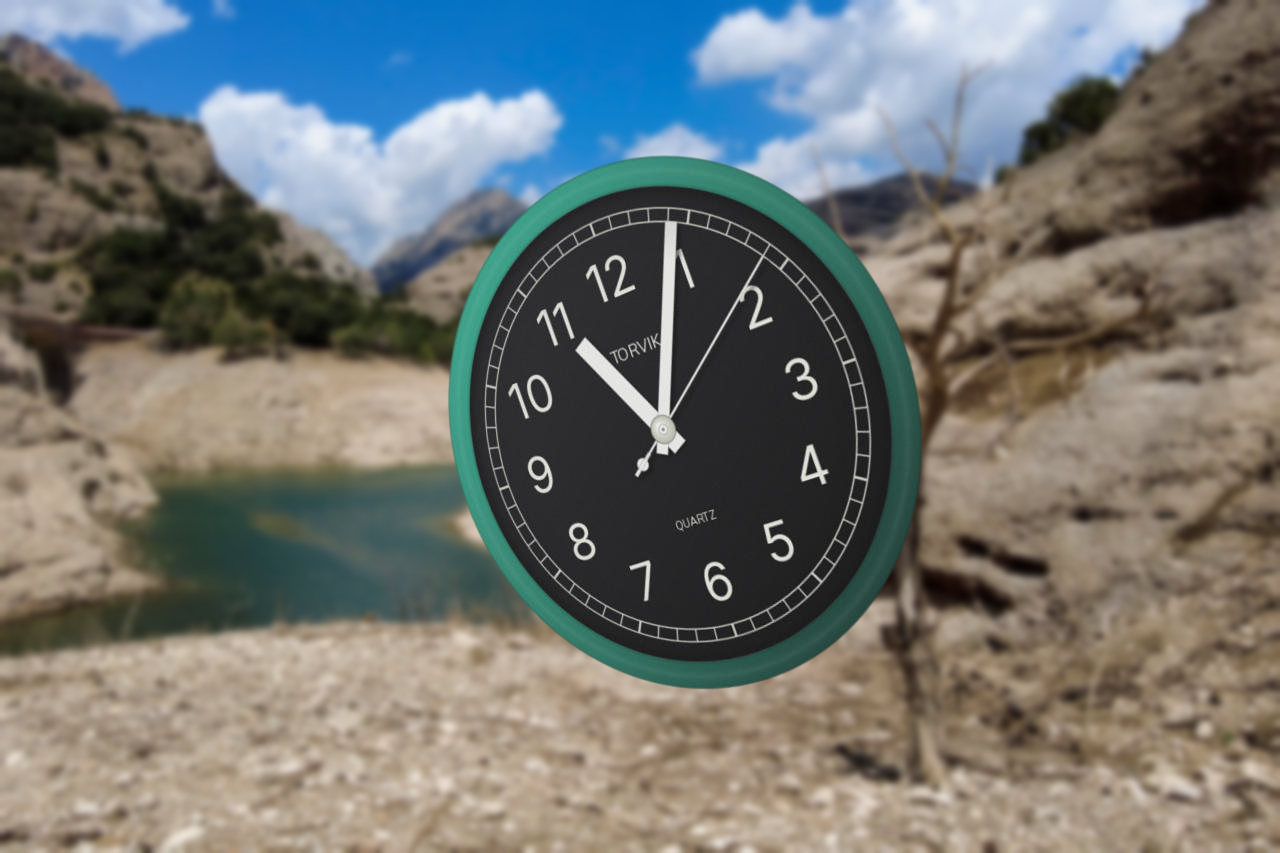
11:04:09
